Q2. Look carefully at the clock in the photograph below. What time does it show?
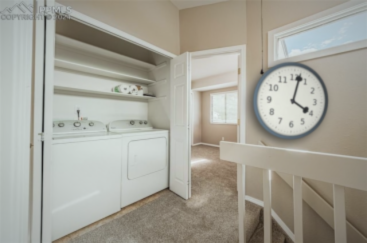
4:02
